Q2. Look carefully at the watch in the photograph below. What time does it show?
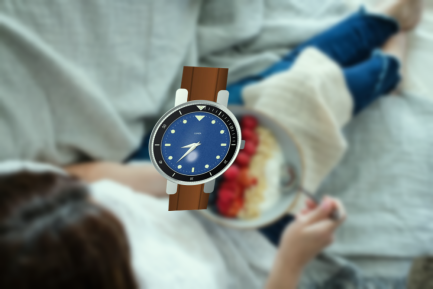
8:37
